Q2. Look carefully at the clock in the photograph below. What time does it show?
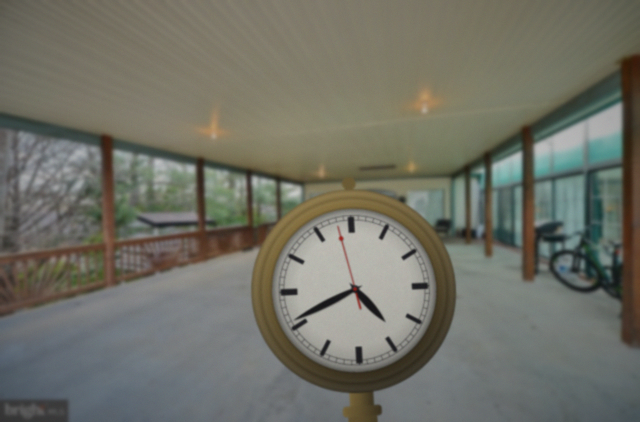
4:40:58
